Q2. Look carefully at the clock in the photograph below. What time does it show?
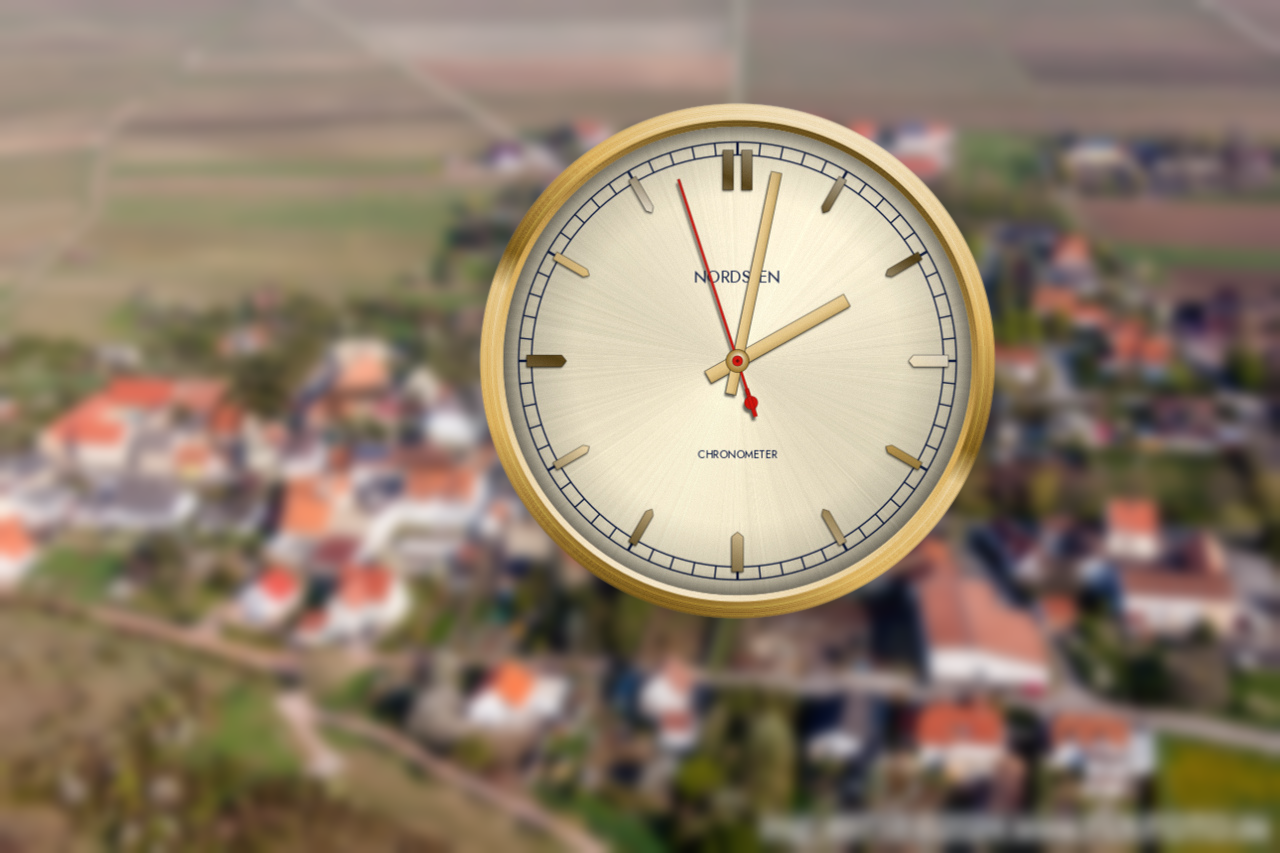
2:01:57
